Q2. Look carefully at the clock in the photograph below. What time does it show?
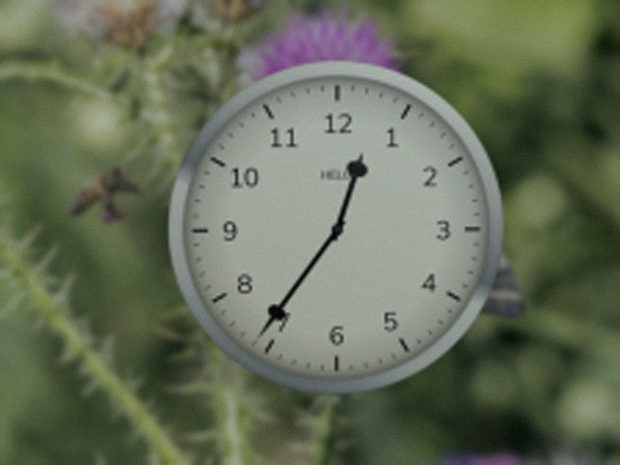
12:36
